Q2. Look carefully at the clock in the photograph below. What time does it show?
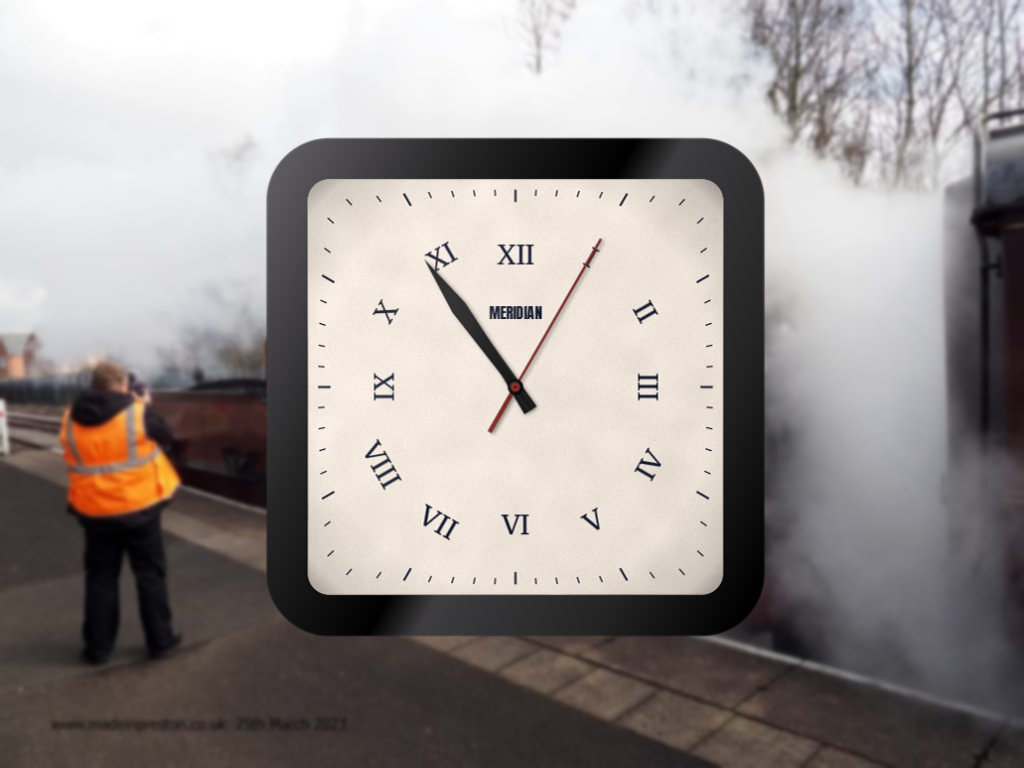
10:54:05
